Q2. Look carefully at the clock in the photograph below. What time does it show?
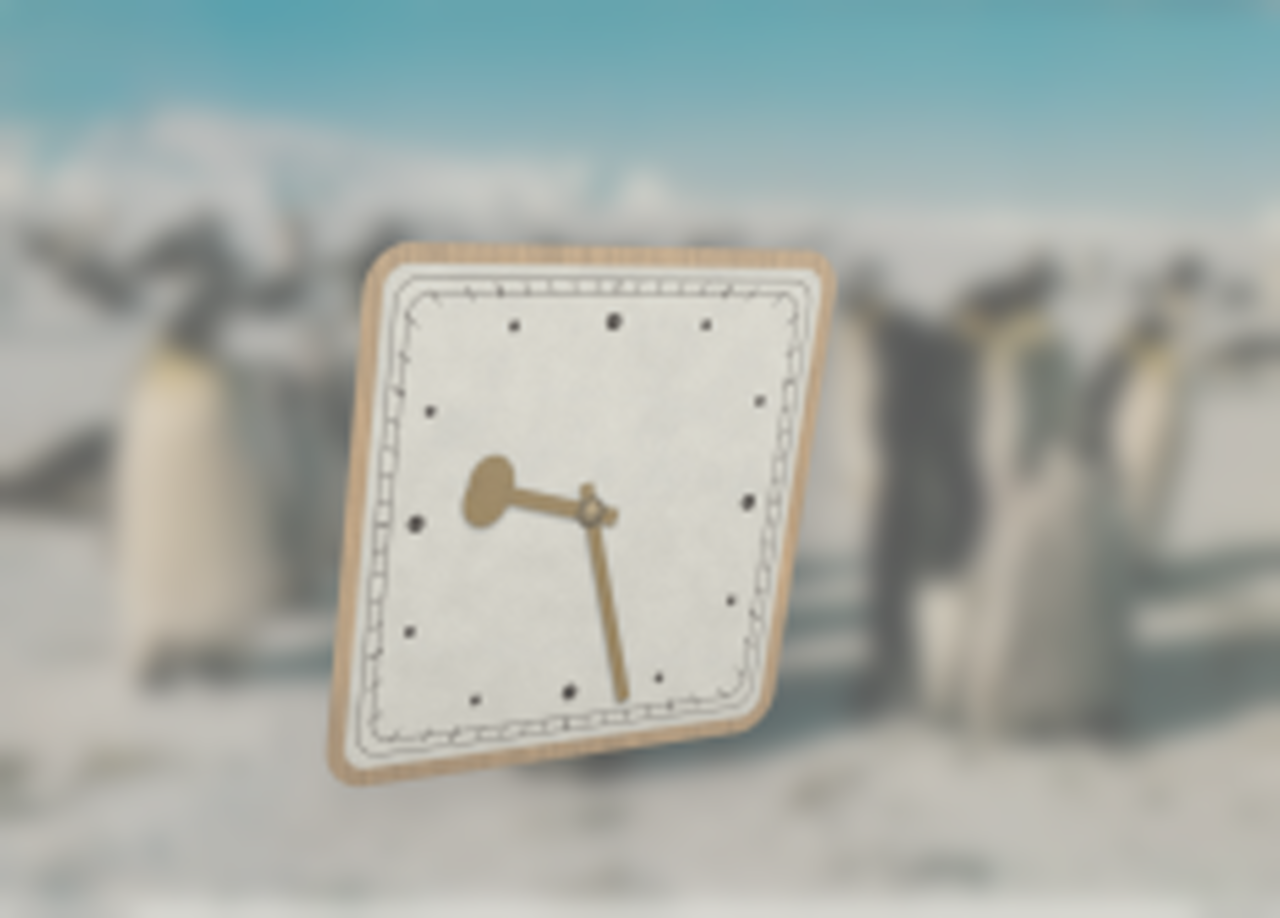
9:27
